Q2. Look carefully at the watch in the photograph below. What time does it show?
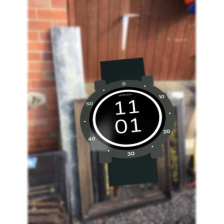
11:01
